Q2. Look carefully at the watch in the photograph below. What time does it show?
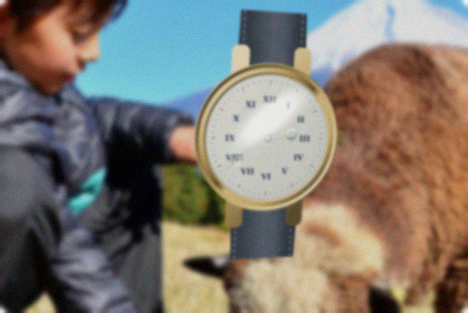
2:39
